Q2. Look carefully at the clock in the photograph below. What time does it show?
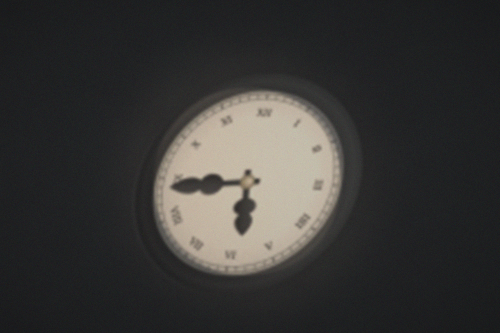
5:44
